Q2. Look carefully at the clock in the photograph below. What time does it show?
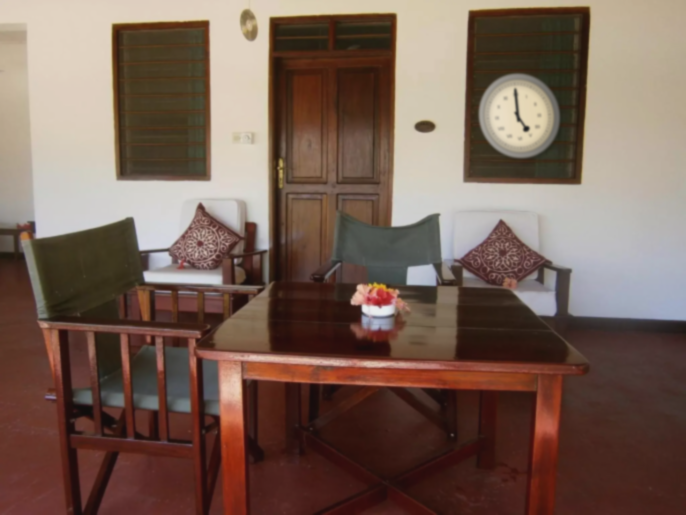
5:00
